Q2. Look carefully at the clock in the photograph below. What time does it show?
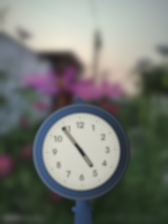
4:54
